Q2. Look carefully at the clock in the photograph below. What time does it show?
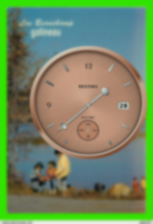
1:38
